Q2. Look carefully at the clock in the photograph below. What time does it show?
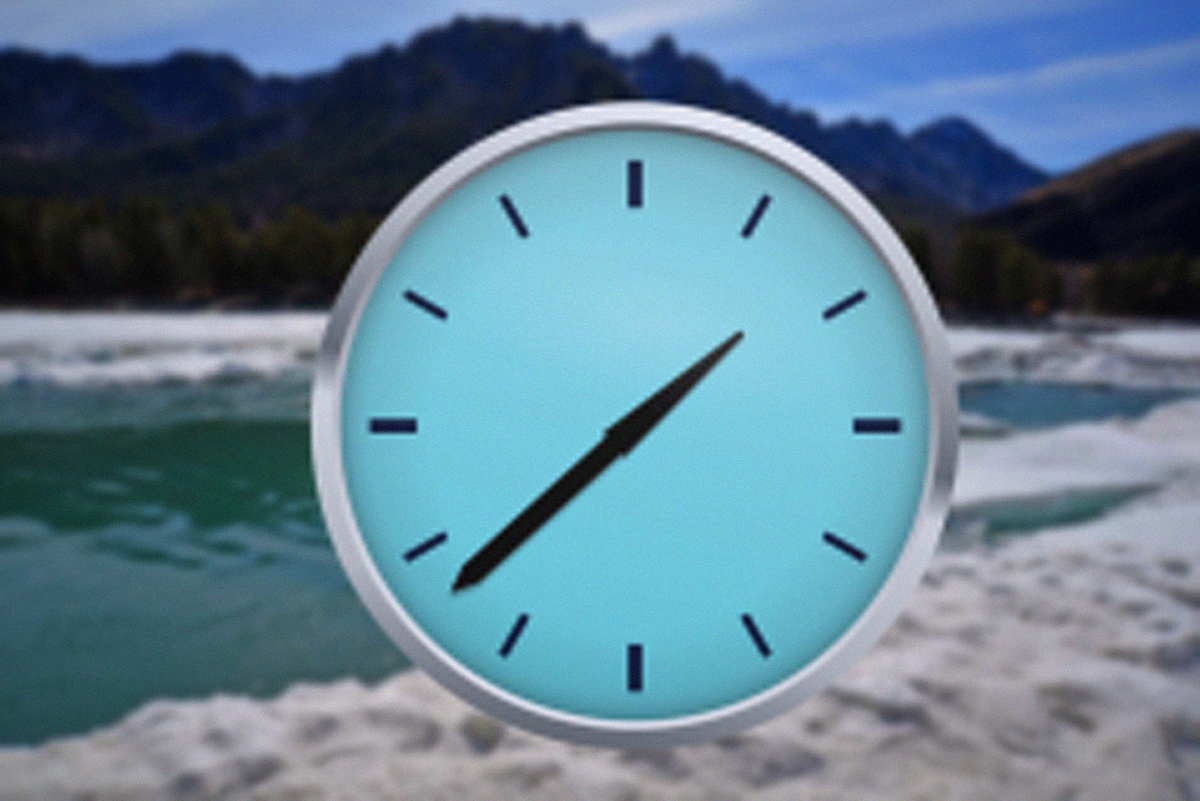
1:38
